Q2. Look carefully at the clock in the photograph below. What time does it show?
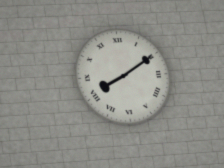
8:10
